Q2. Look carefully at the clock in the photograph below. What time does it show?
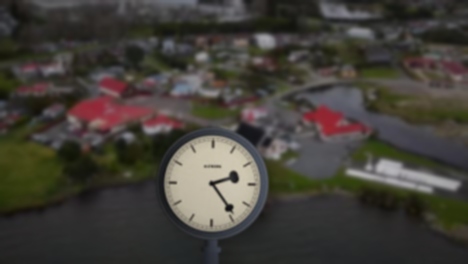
2:24
